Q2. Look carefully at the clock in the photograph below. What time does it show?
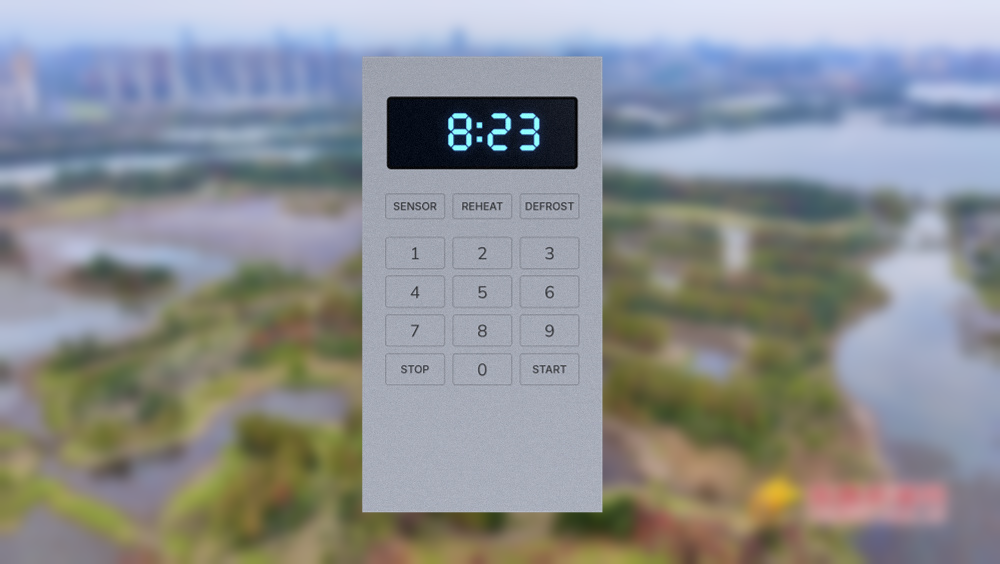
8:23
